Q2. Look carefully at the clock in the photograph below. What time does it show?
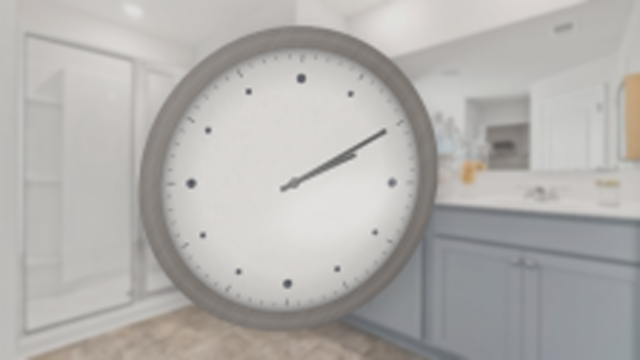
2:10
